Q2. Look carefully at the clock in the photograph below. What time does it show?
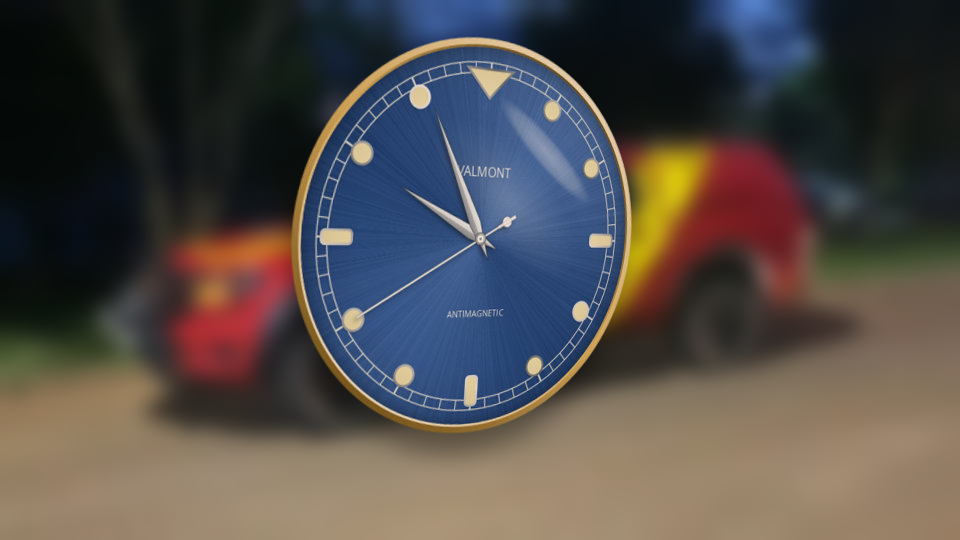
9:55:40
